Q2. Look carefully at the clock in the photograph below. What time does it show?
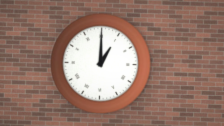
1:00
